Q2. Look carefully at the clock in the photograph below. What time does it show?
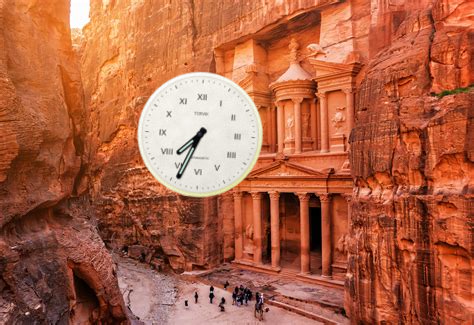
7:34
